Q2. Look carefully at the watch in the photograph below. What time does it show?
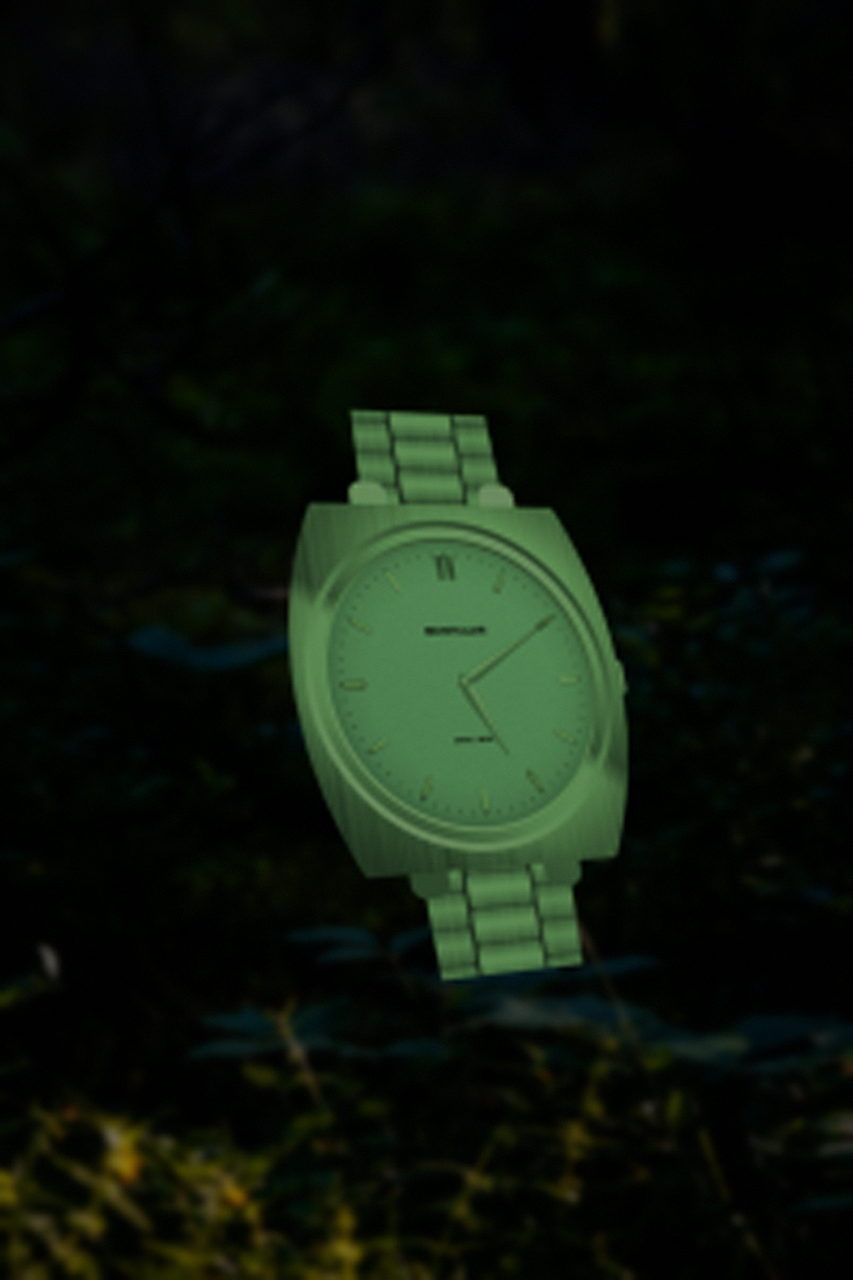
5:10
